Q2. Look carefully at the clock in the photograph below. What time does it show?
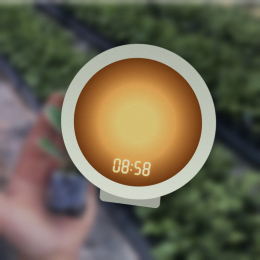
8:58
